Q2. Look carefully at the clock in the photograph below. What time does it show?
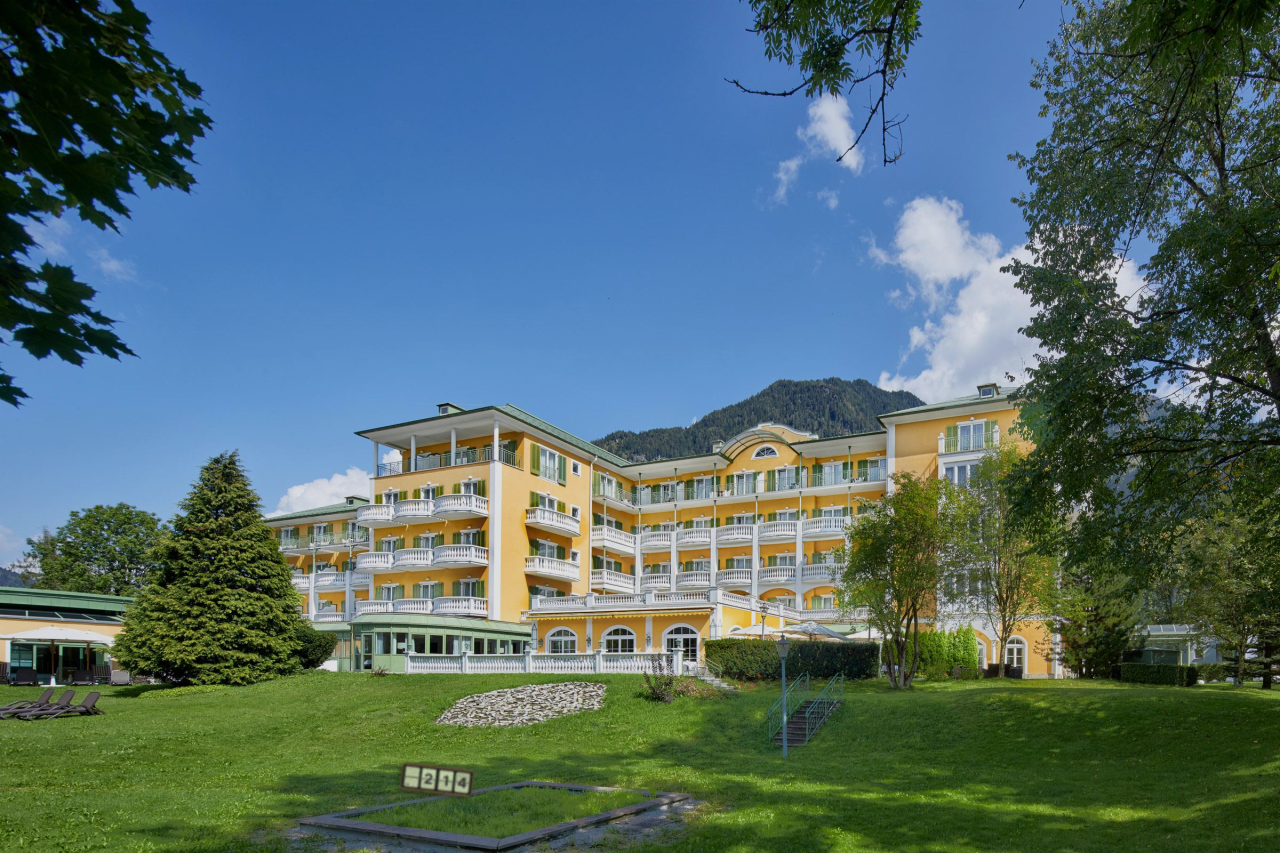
2:14
